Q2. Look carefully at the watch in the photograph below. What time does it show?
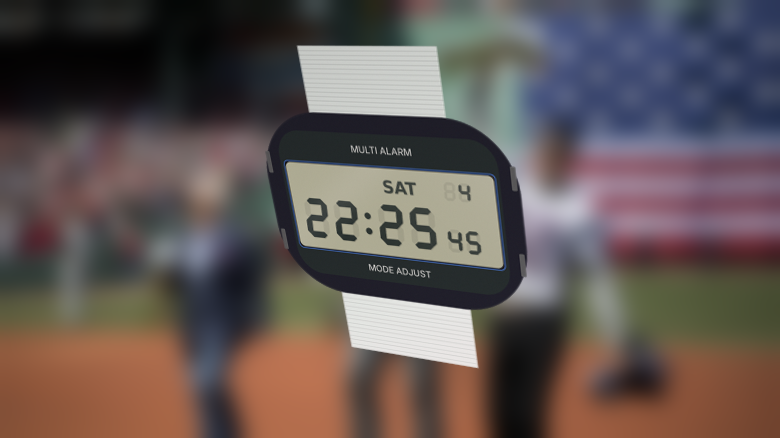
22:25:45
